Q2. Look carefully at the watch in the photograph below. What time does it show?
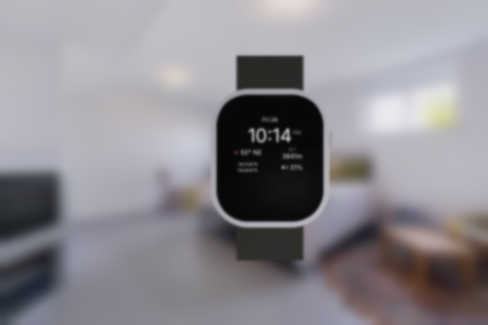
10:14
